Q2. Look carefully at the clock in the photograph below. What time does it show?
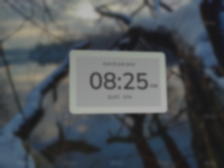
8:25
